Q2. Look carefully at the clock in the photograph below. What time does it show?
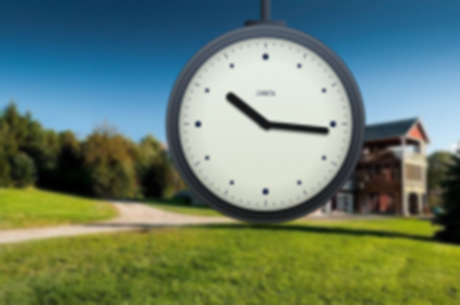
10:16
